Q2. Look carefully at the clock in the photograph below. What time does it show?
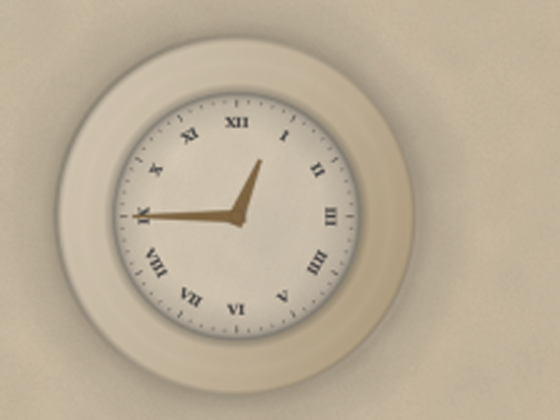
12:45
